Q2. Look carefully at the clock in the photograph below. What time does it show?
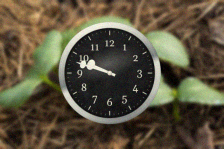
9:48
